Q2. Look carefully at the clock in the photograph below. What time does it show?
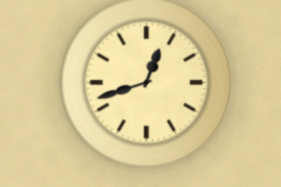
12:42
